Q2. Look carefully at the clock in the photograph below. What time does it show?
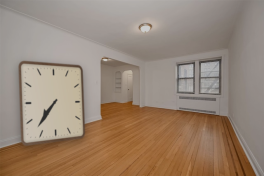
7:37
